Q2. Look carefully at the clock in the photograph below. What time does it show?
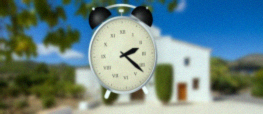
2:22
